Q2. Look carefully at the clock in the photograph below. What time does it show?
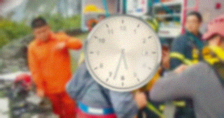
5:33
